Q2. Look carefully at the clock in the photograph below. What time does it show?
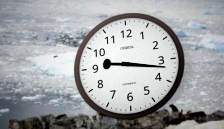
9:17
